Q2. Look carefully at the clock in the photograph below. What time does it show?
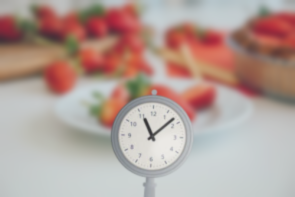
11:08
